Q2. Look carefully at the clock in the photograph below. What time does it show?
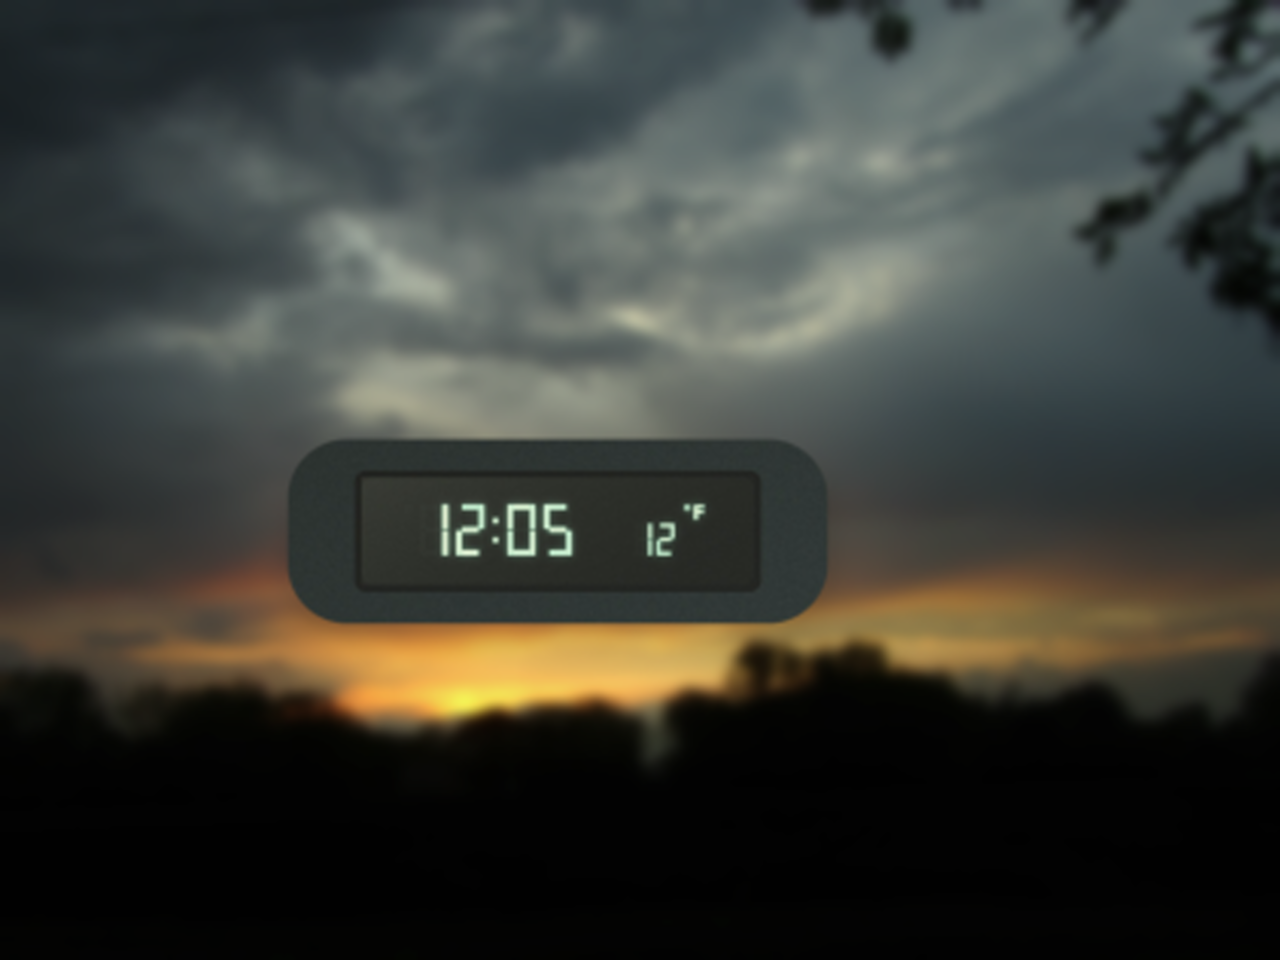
12:05
